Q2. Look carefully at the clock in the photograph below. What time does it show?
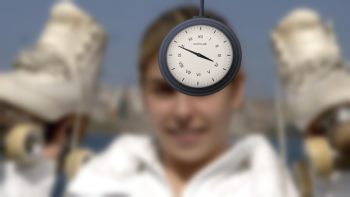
3:49
